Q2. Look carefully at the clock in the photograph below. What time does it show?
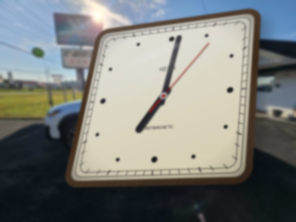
7:01:06
